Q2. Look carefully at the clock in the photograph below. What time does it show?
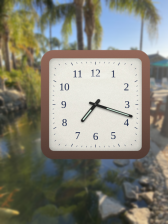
7:18
